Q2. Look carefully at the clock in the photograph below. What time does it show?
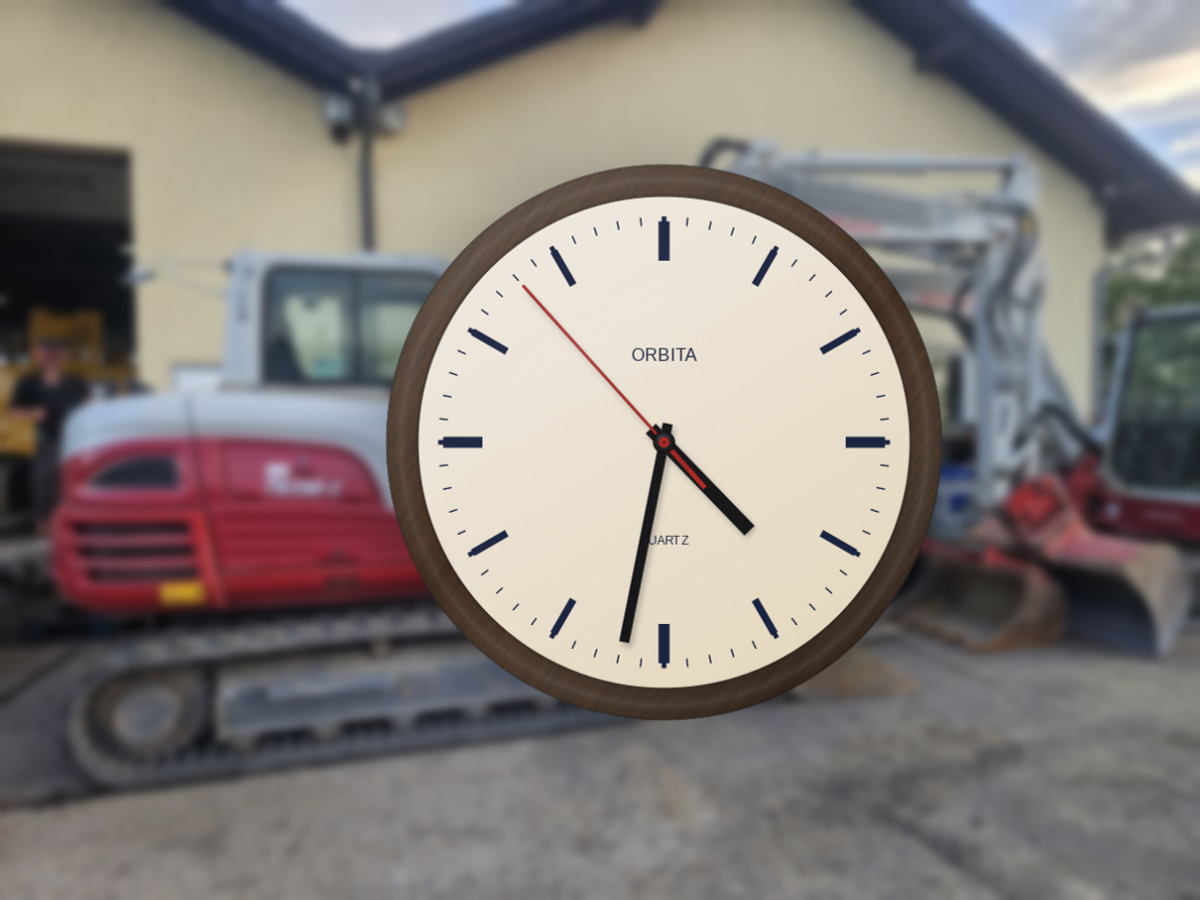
4:31:53
